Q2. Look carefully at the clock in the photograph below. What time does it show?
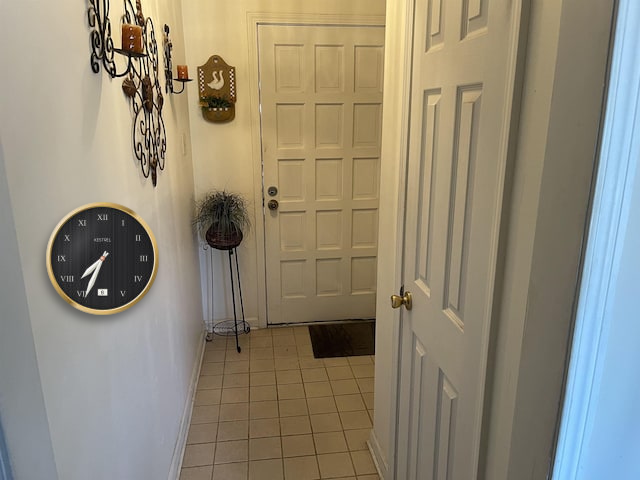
7:34
